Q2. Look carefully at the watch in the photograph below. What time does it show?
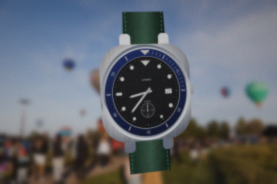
8:37
